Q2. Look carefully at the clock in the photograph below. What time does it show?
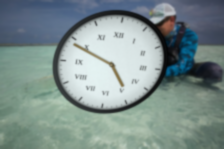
4:49
